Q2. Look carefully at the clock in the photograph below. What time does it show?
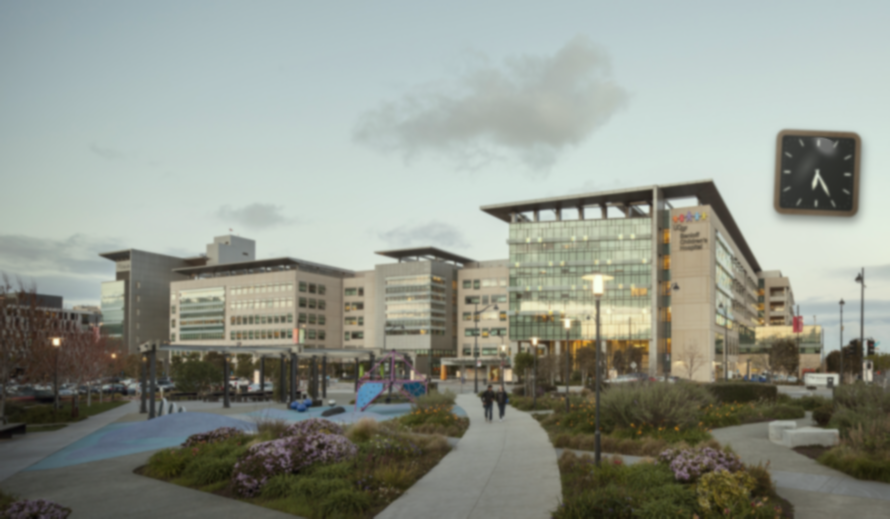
6:25
